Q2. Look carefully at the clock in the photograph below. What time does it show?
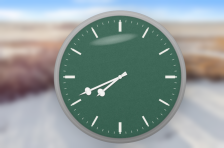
7:41
